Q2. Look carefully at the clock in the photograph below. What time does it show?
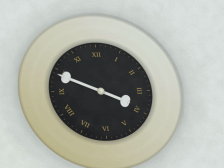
3:49
